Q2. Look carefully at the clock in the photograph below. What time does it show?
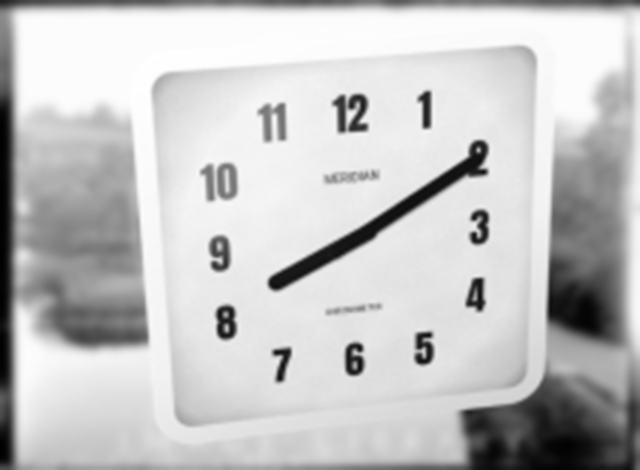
8:10
